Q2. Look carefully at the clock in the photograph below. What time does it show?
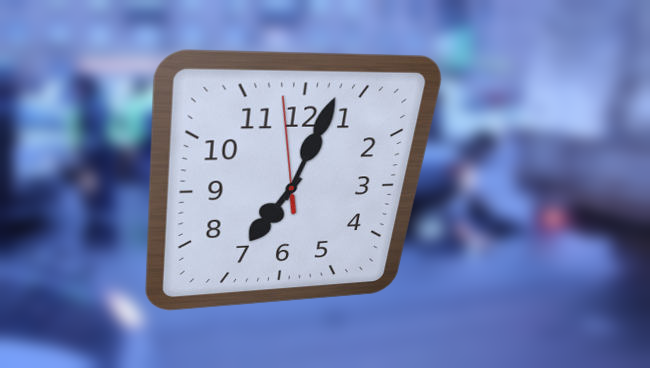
7:02:58
